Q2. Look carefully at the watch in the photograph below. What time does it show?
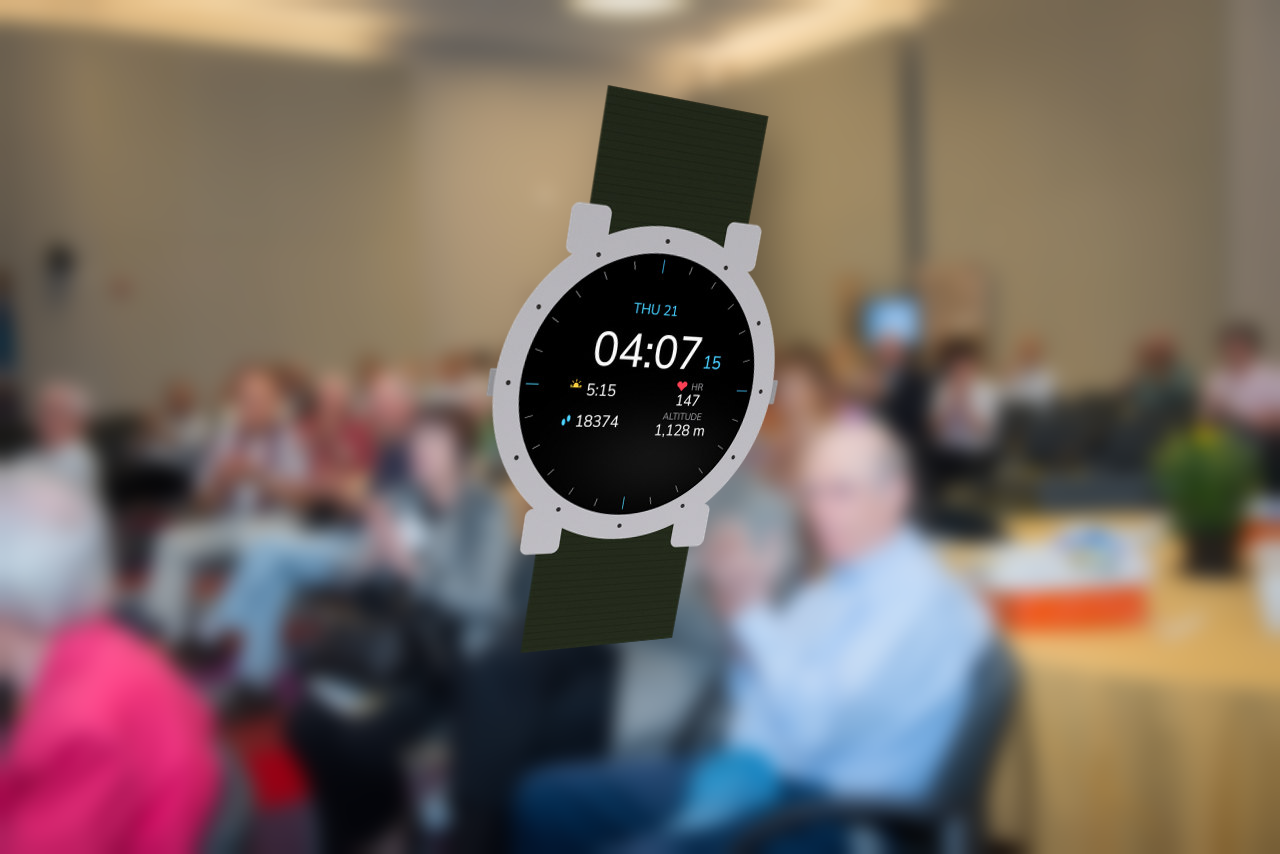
4:07:15
